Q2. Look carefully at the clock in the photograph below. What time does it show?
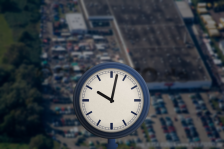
10:02
